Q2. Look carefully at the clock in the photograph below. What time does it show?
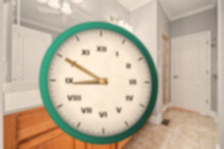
8:50
